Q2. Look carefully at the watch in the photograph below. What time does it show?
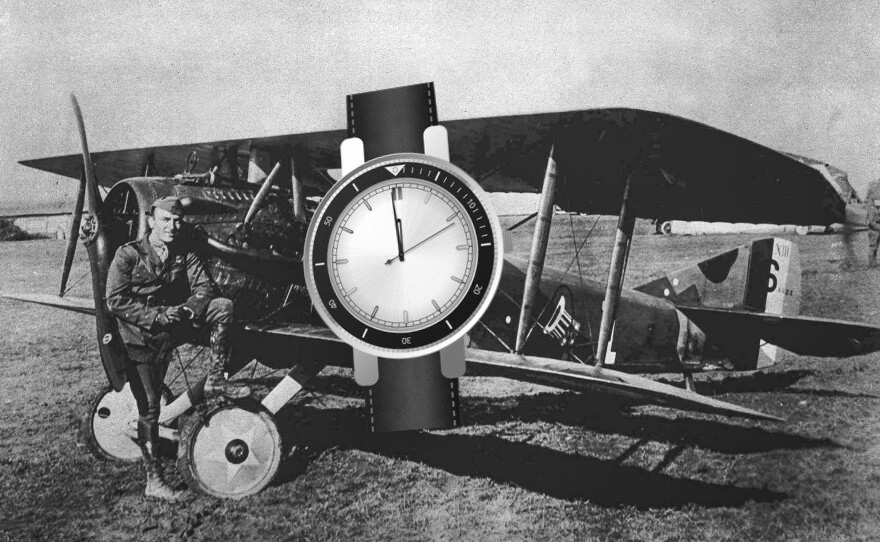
11:59:11
